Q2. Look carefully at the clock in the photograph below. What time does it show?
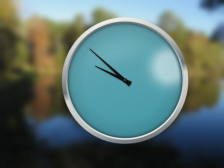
9:52
